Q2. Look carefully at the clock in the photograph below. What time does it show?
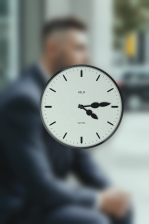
4:14
